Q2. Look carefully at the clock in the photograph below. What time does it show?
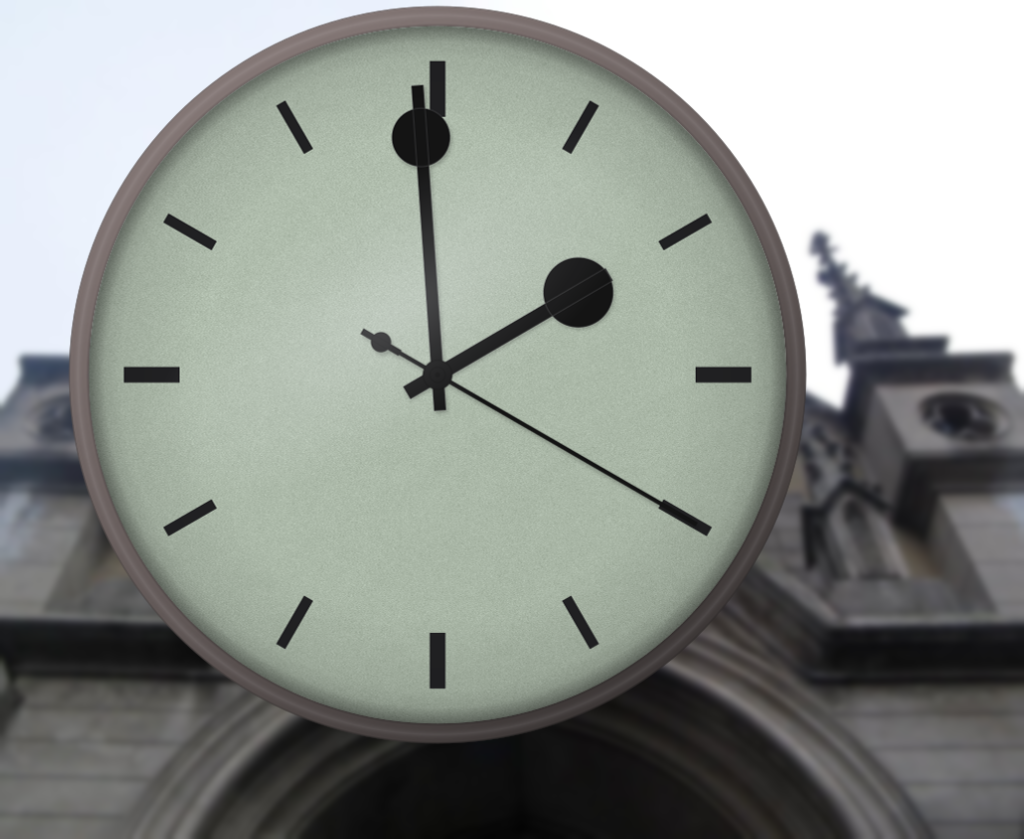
1:59:20
